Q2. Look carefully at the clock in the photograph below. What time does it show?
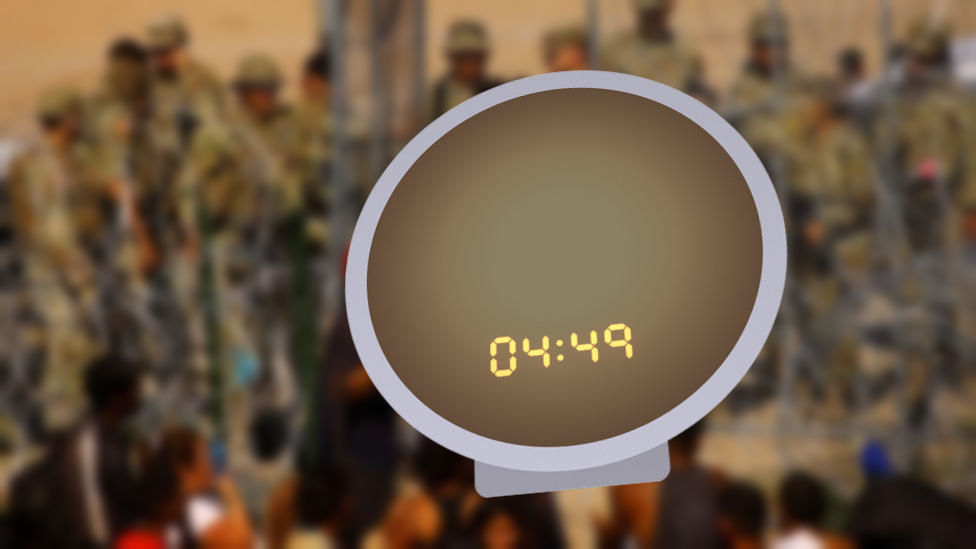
4:49
